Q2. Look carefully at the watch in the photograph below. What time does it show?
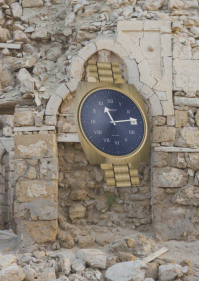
11:14
